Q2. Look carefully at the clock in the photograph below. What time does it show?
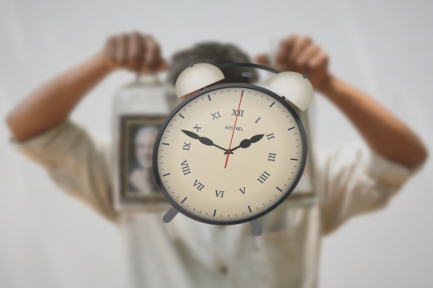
1:48:00
